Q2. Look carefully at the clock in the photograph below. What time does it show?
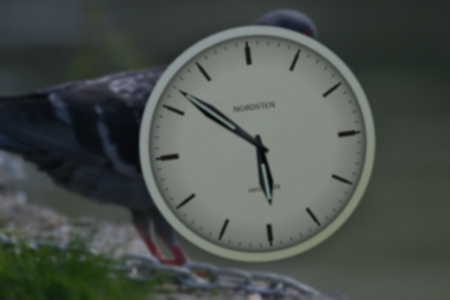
5:52
